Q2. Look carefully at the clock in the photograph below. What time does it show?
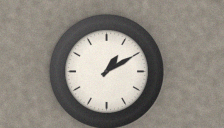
1:10
